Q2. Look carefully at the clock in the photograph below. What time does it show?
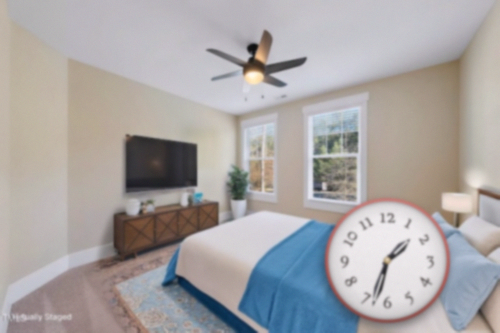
1:33
